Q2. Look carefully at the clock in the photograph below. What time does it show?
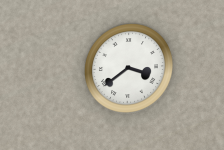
3:39
